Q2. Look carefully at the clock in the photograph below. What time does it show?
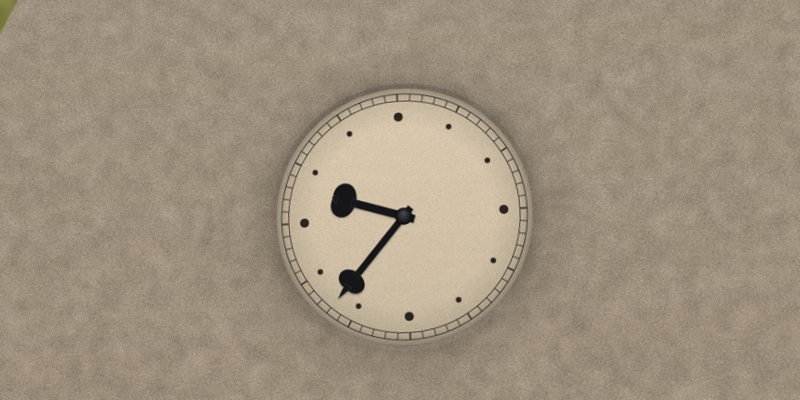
9:37
